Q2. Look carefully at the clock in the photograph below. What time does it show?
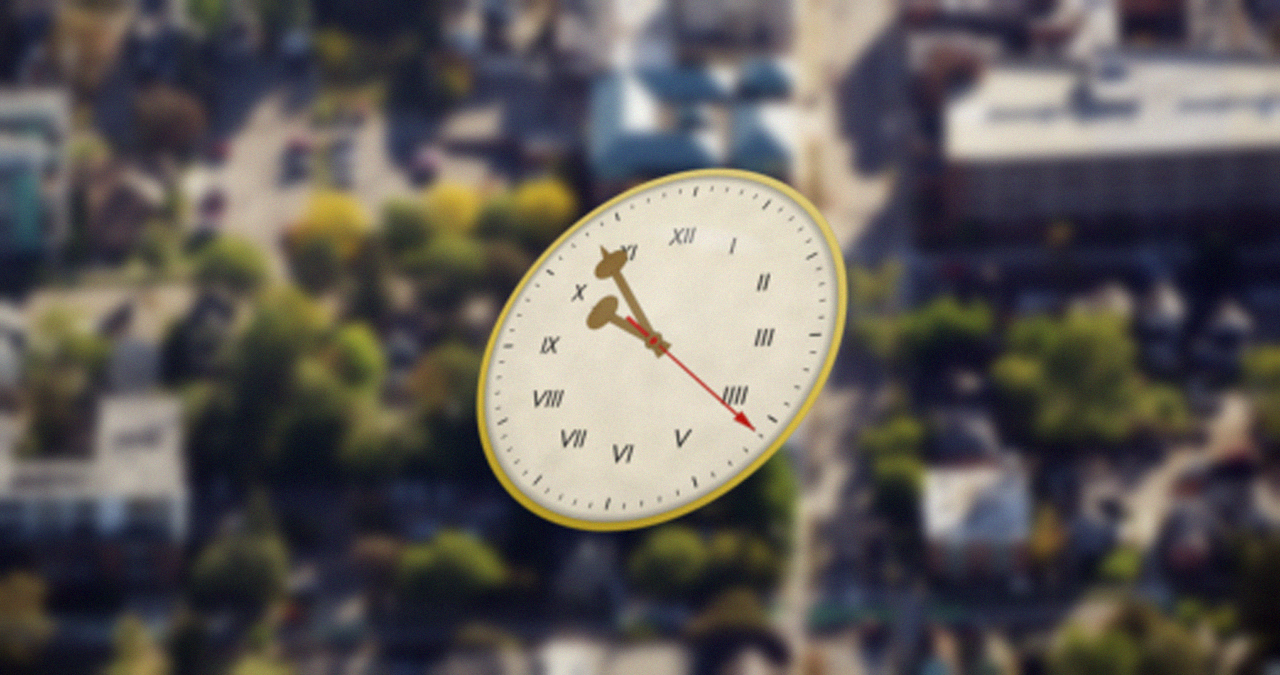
9:53:21
